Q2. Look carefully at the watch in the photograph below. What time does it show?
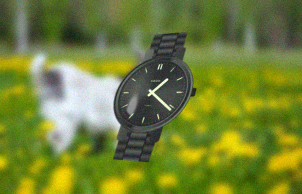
1:21
